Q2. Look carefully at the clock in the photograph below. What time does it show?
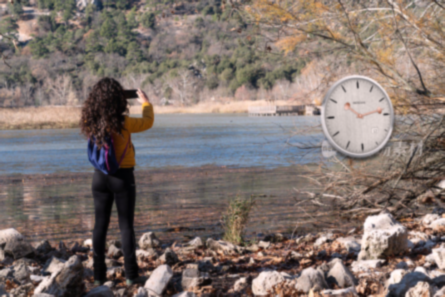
10:13
